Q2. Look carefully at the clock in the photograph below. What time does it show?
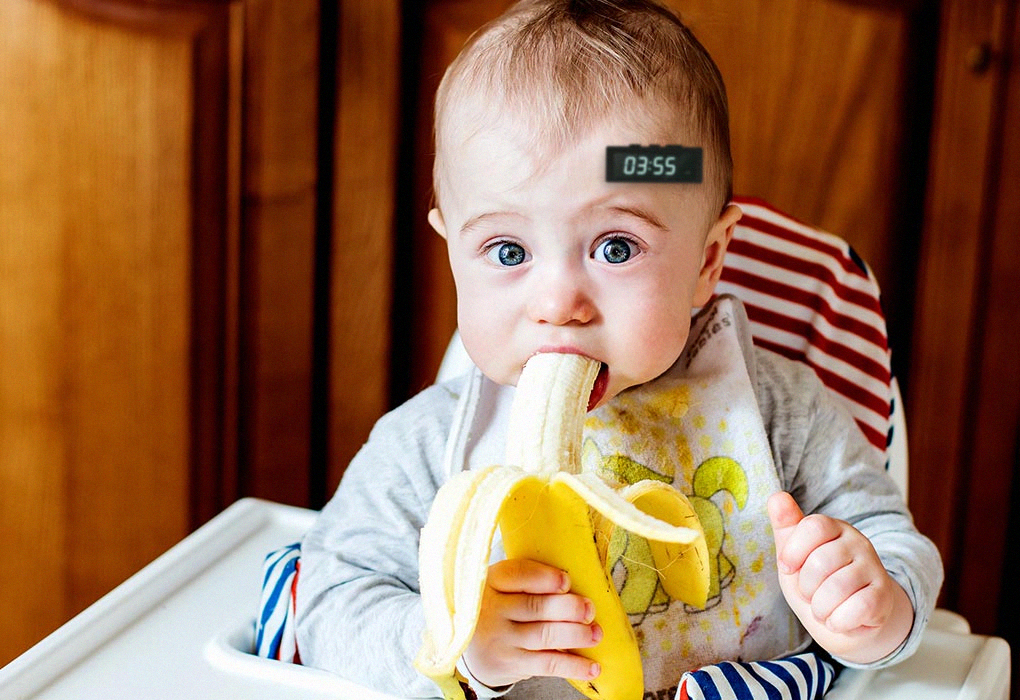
3:55
